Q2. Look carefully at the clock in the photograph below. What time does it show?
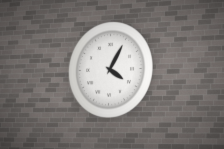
4:05
